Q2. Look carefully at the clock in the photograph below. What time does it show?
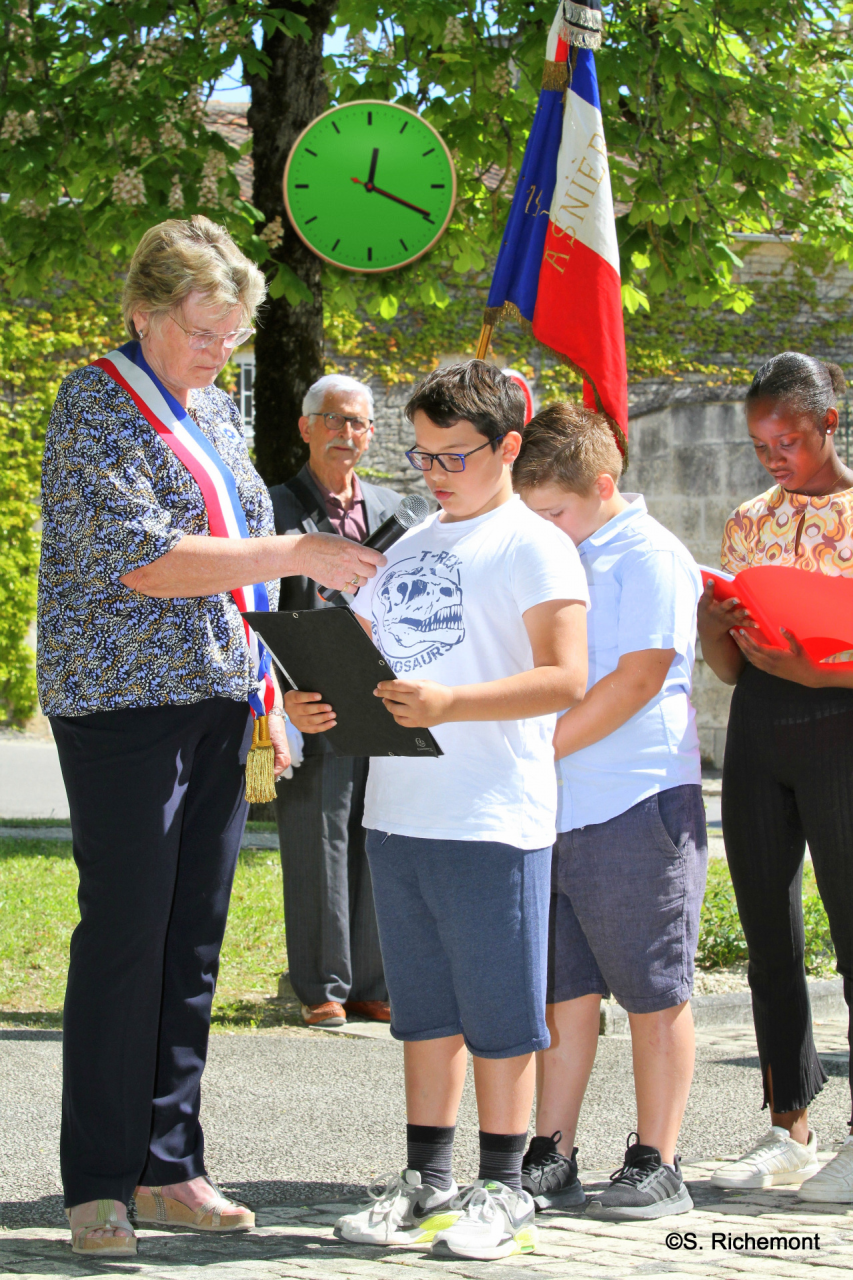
12:19:19
